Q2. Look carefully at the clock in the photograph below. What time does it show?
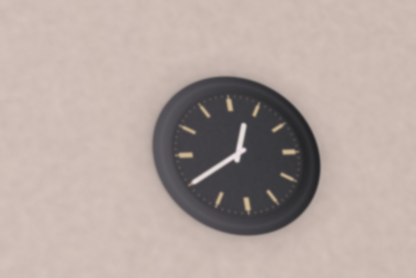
12:40
